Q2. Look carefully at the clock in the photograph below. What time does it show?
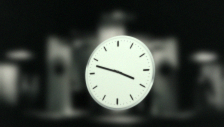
3:48
